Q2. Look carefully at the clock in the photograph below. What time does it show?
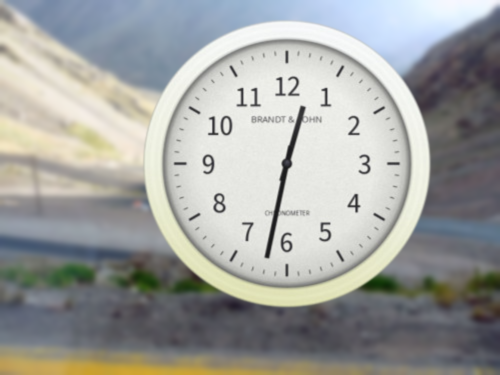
12:32
